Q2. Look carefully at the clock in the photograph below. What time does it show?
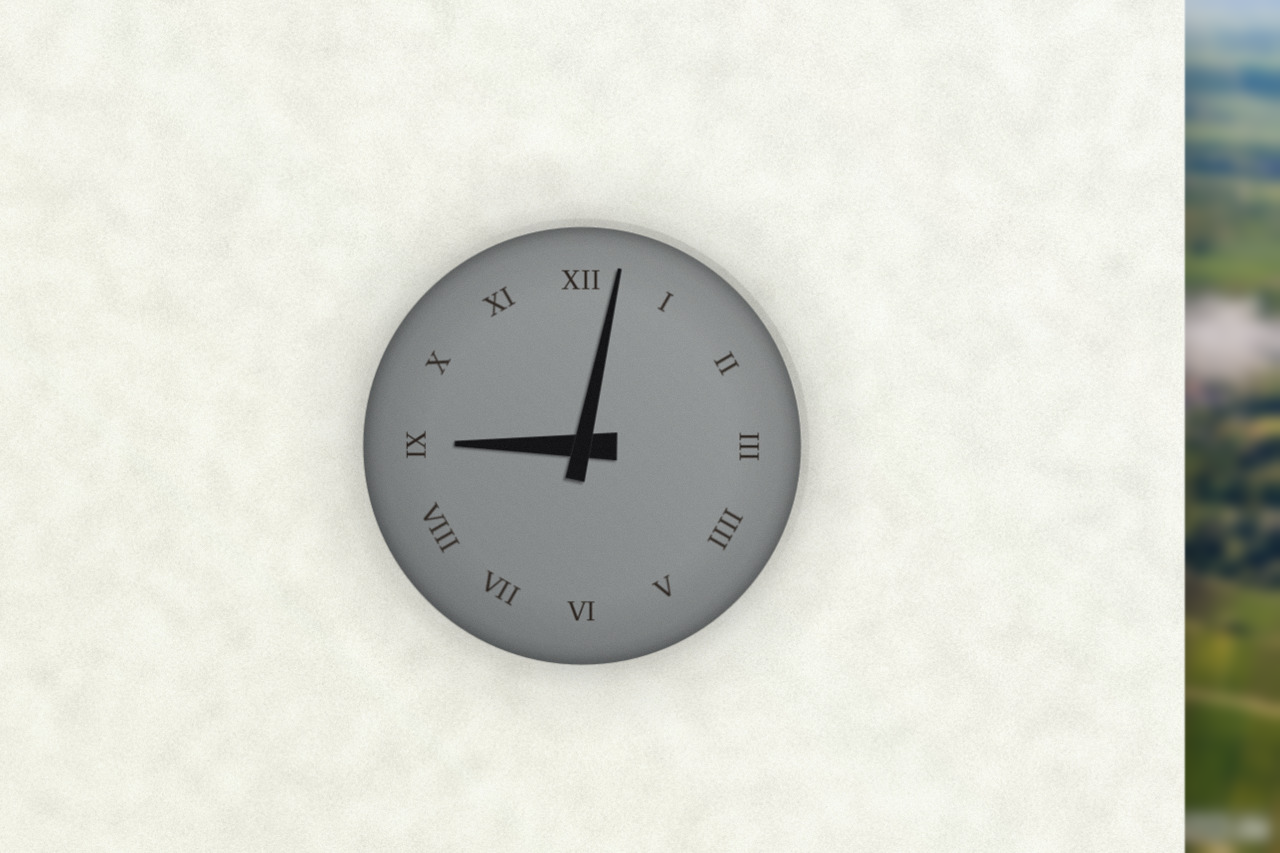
9:02
